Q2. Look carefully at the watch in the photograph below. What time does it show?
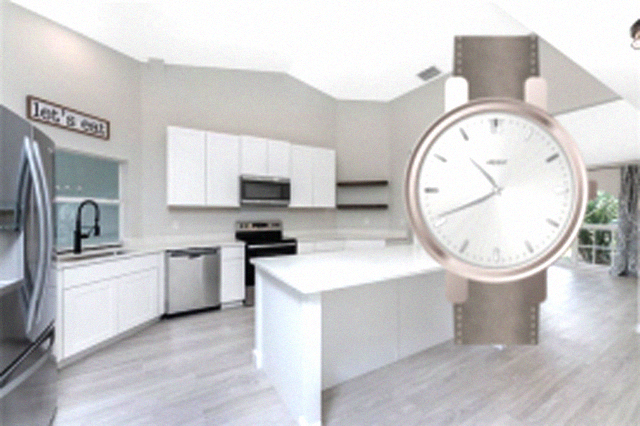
10:41
